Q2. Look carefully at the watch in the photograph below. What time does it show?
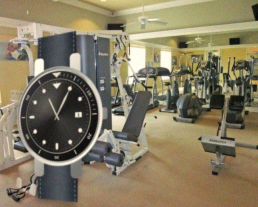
11:05
